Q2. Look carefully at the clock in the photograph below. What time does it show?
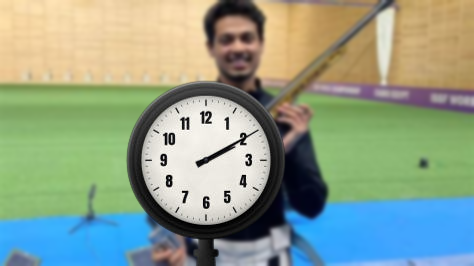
2:10
